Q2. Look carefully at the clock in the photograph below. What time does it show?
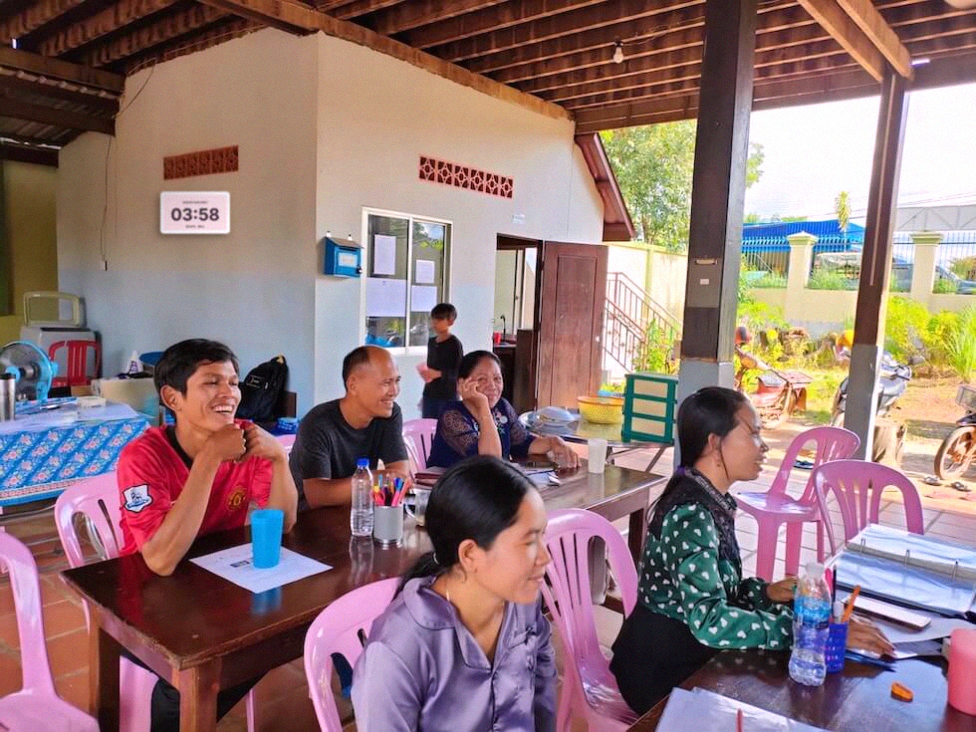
3:58
